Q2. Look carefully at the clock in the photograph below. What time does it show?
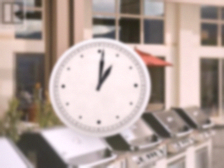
1:01
